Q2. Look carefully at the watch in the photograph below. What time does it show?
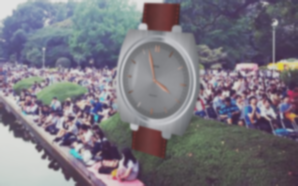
3:57
